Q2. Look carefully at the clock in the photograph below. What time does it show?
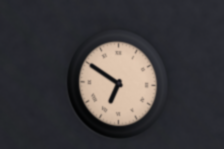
6:50
